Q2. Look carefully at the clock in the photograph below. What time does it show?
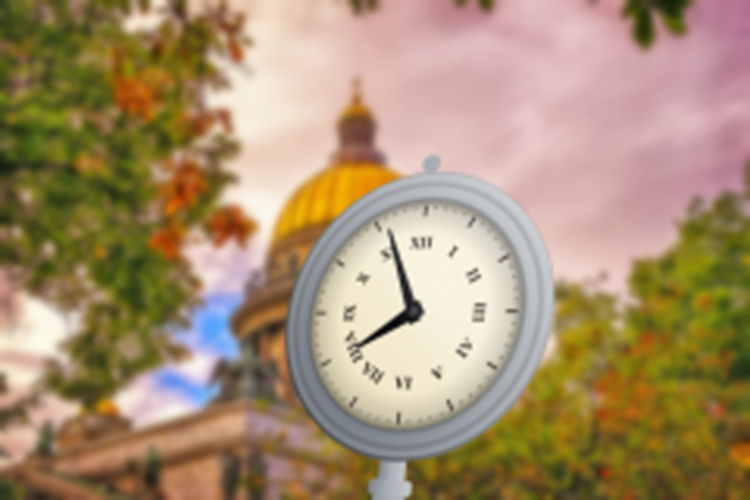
7:56
